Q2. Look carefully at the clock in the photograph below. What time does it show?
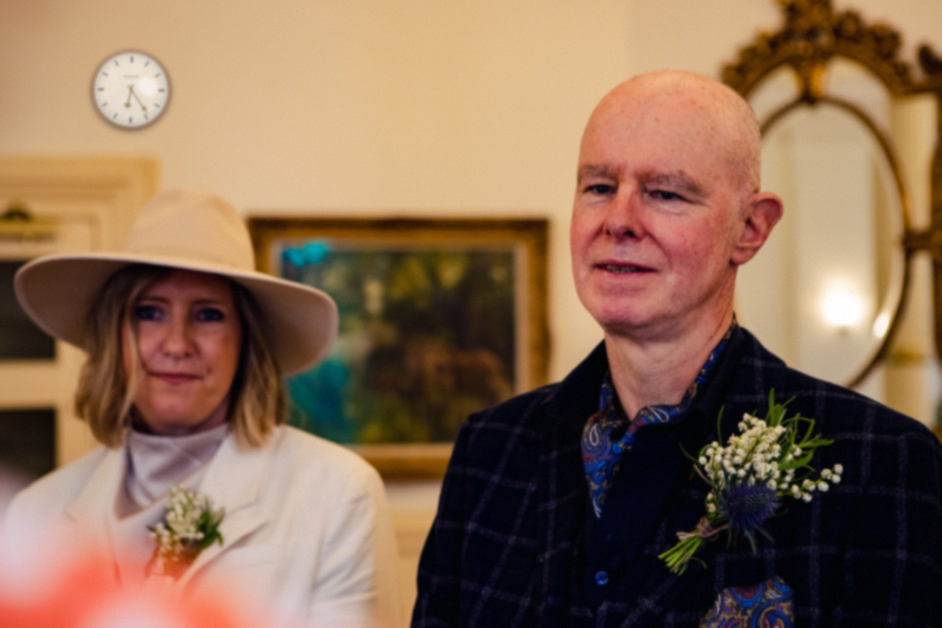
6:24
